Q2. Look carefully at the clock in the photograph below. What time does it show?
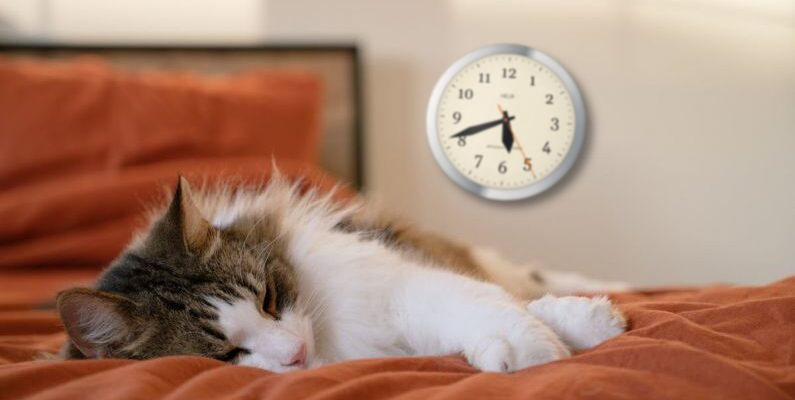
5:41:25
